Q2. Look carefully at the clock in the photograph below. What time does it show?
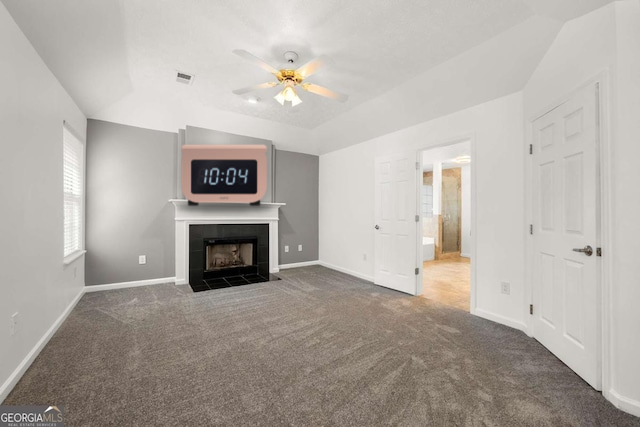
10:04
